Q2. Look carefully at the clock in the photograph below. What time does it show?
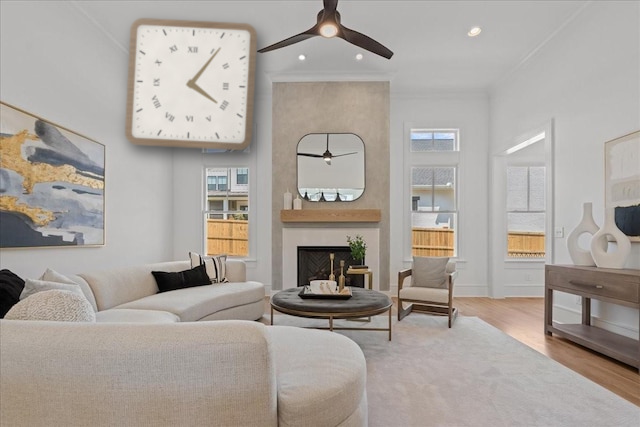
4:06
